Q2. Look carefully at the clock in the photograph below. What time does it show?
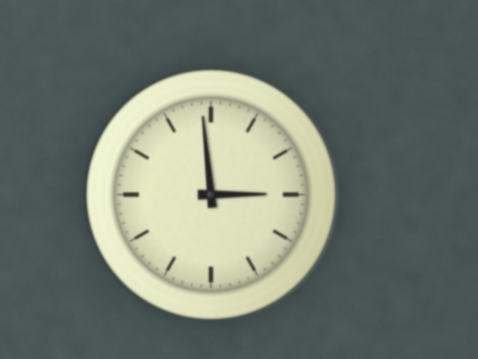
2:59
